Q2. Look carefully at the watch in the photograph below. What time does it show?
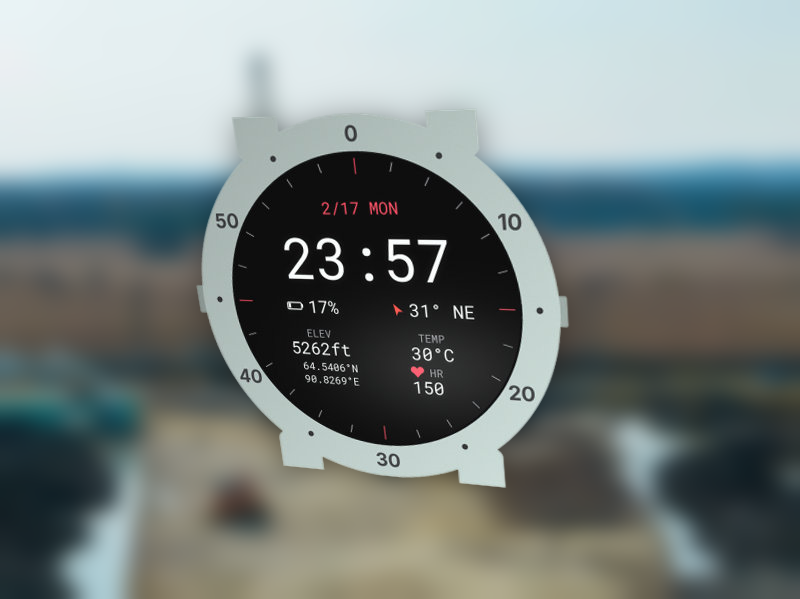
23:57
